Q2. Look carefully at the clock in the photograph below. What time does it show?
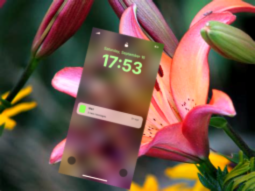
17:53
